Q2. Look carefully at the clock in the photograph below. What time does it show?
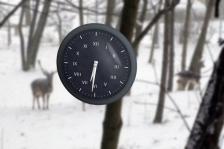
6:31
